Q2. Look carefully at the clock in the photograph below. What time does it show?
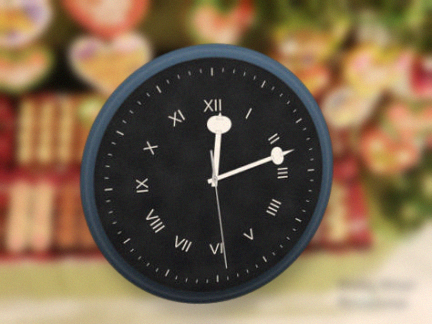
12:12:29
